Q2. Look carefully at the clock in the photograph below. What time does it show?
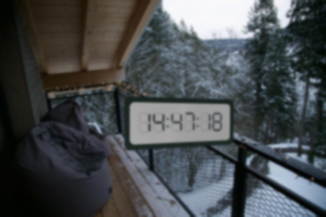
14:47:18
